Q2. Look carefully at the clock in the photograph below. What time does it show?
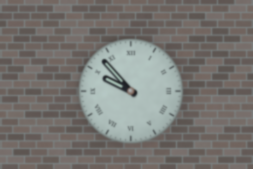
9:53
